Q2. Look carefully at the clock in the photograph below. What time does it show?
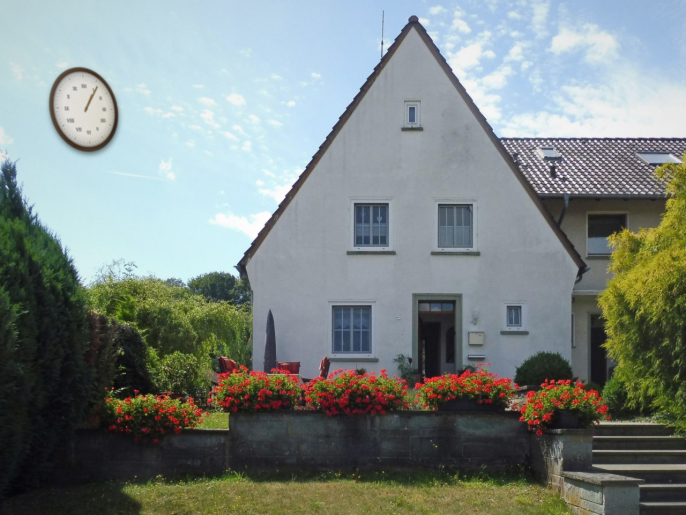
1:06
